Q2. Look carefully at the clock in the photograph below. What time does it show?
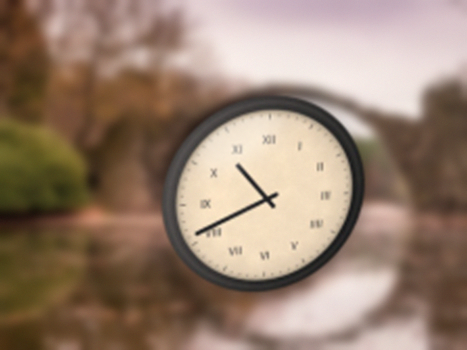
10:41
